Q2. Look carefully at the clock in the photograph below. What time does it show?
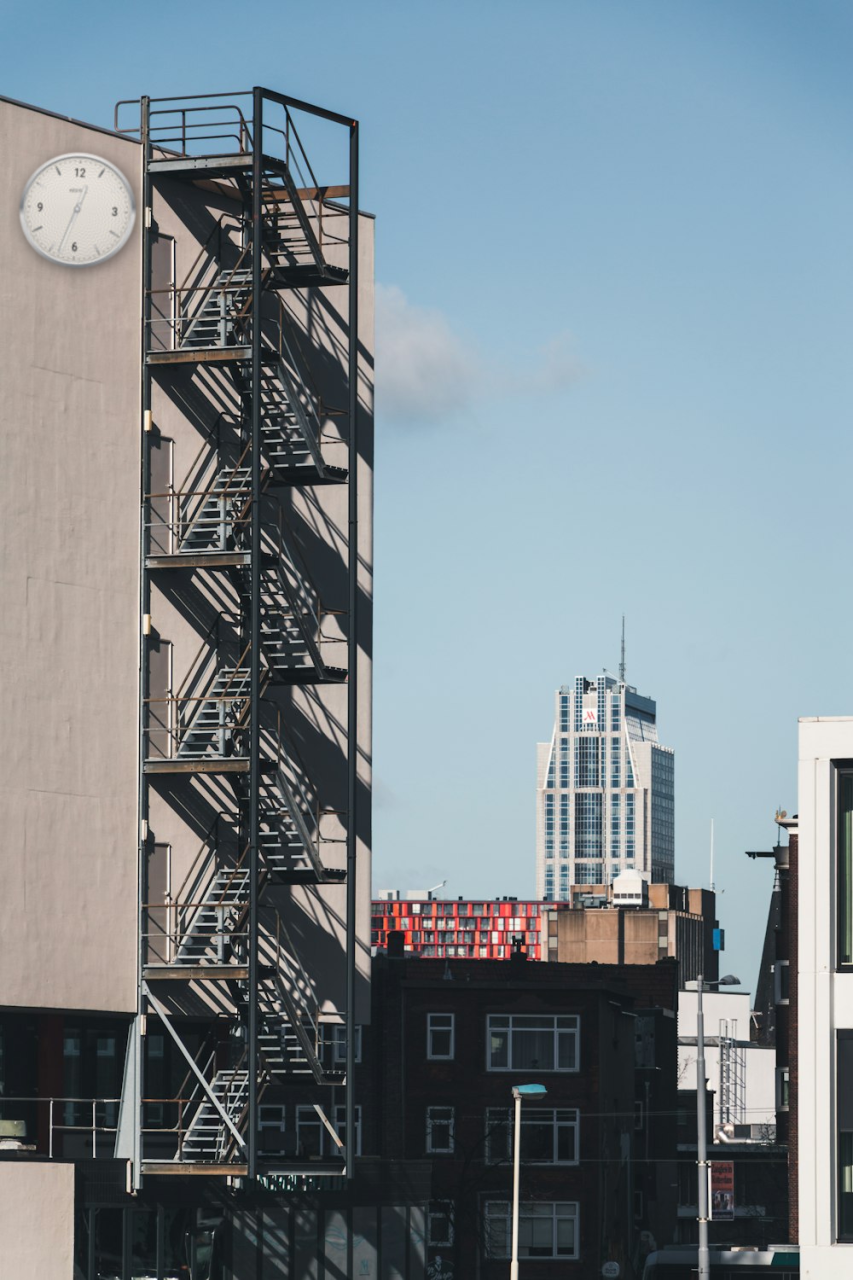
12:33
